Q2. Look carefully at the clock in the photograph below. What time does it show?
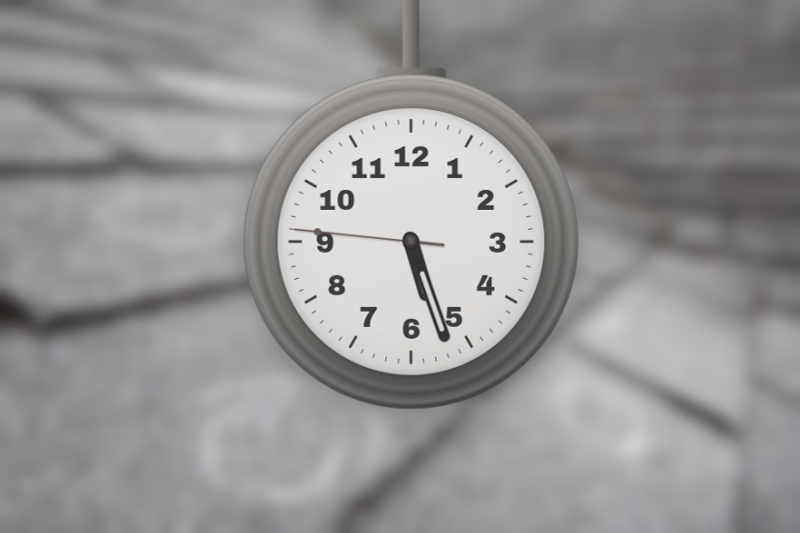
5:26:46
